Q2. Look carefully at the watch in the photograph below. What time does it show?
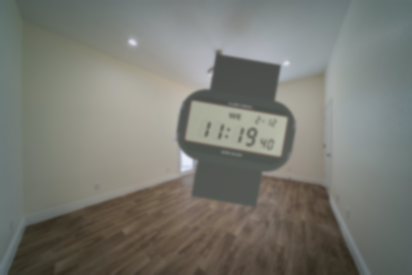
11:19
